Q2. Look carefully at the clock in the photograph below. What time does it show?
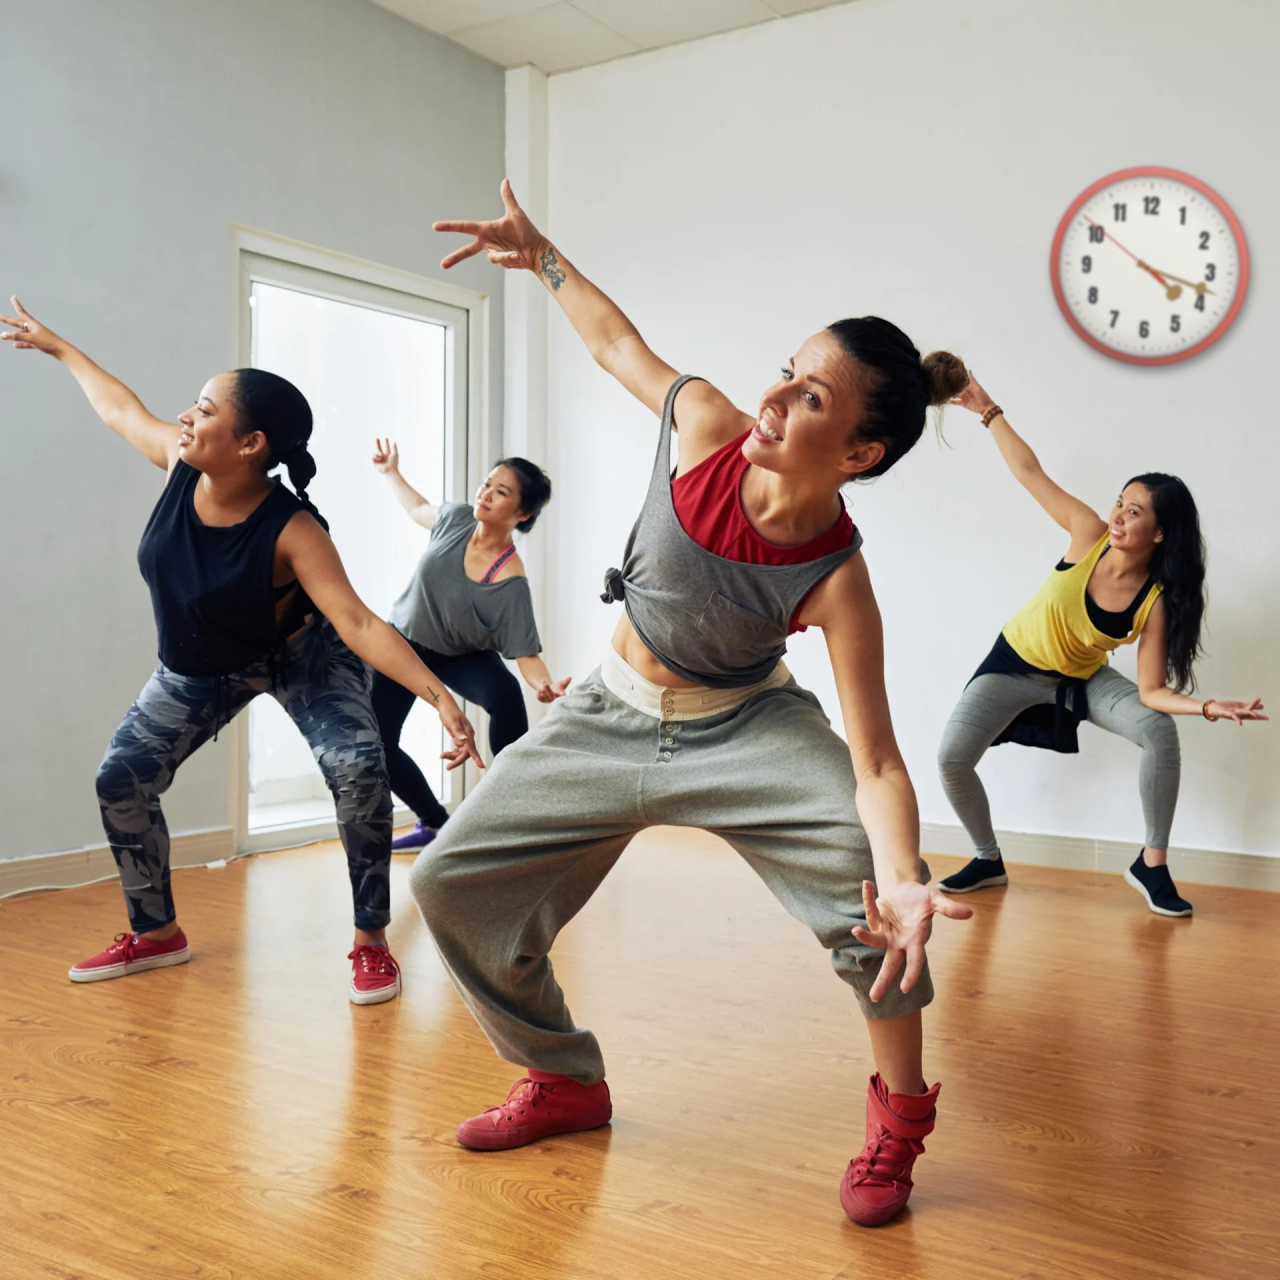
4:17:51
